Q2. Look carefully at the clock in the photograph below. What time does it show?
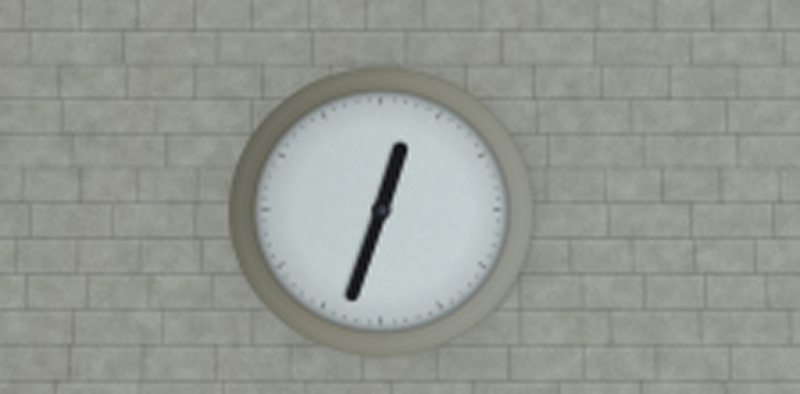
12:33
